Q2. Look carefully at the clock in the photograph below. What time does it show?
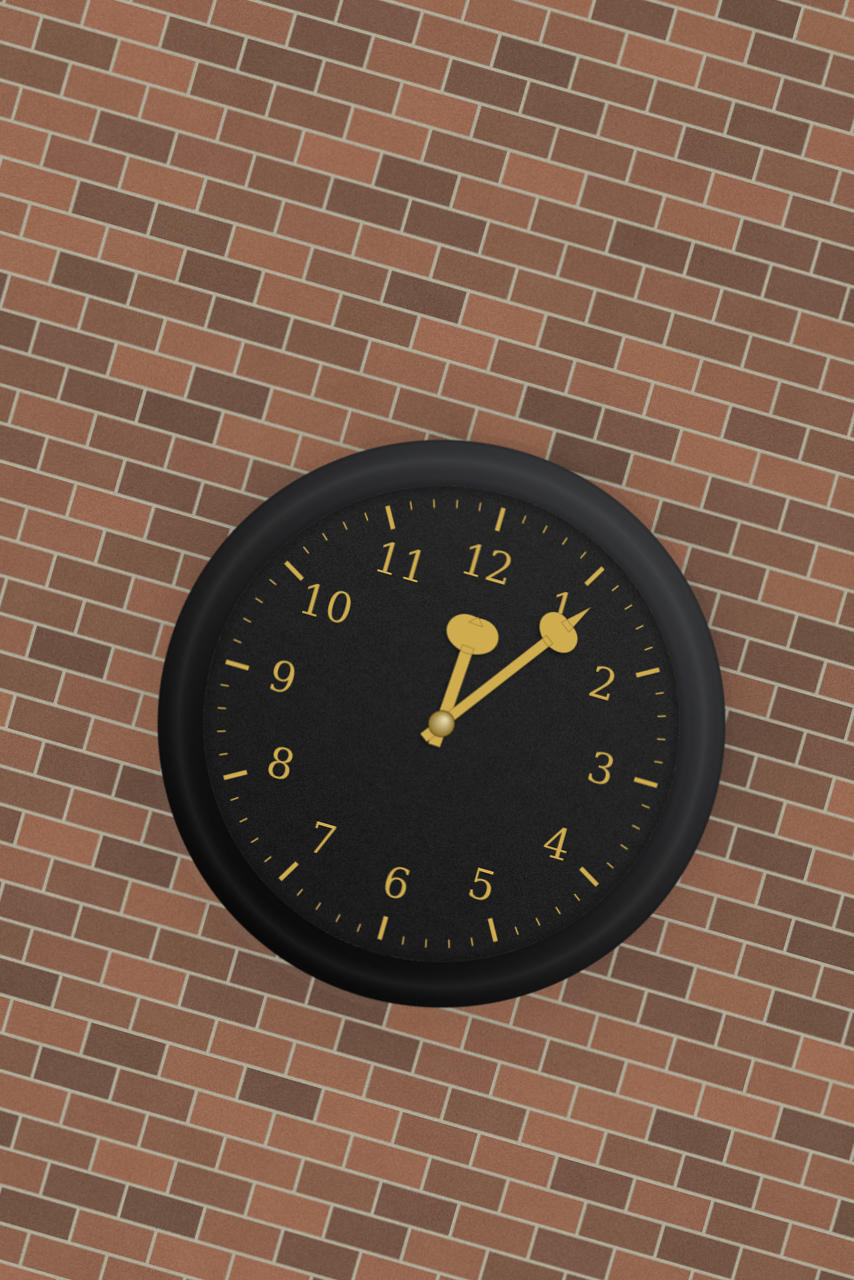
12:06
